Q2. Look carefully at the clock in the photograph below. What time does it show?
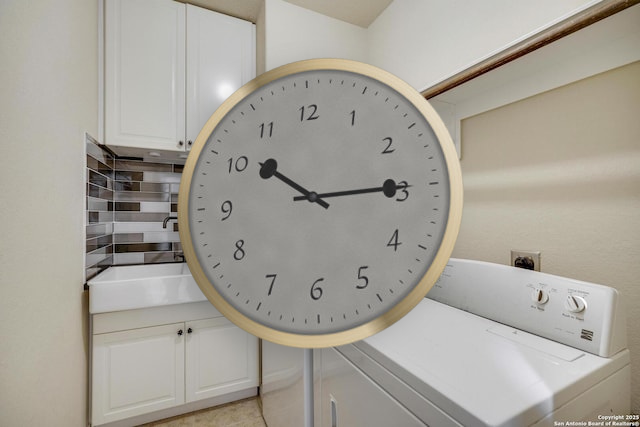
10:15
